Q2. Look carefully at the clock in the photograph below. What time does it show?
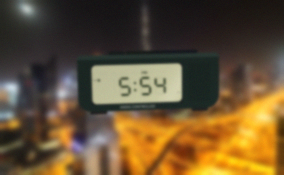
5:54
